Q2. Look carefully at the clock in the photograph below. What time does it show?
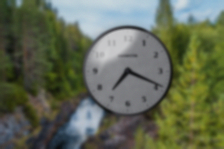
7:19
